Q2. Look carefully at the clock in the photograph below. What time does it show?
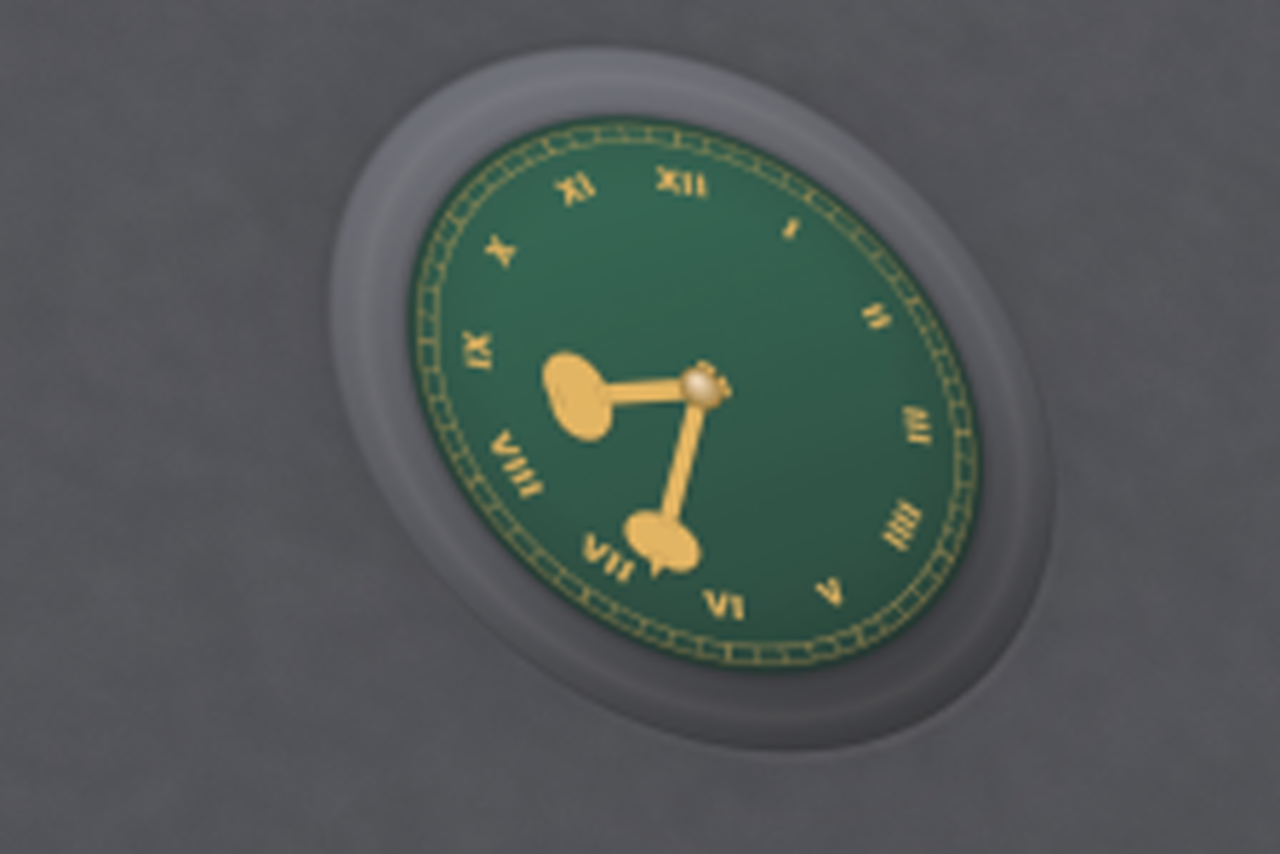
8:33
